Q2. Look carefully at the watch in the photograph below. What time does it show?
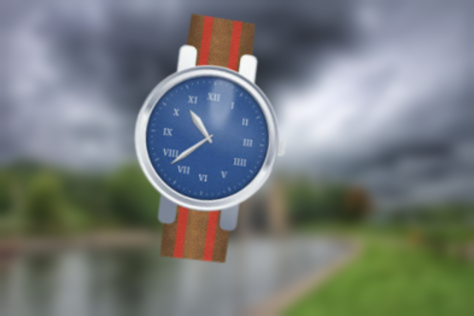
10:38
